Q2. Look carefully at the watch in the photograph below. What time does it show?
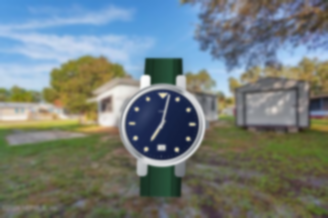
7:02
